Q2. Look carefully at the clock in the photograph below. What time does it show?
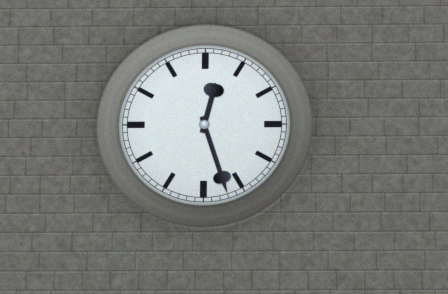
12:27
